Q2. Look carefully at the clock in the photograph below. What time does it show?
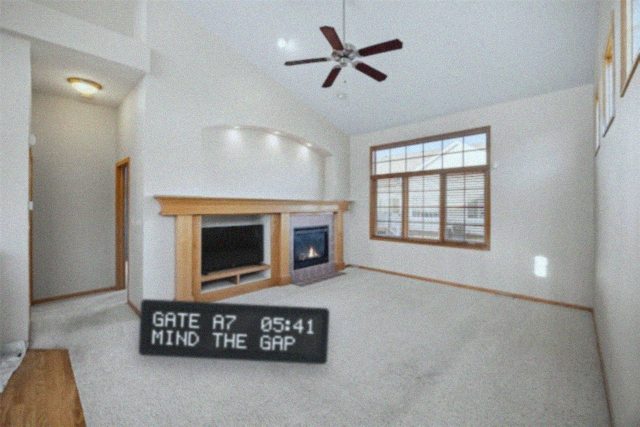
5:41
